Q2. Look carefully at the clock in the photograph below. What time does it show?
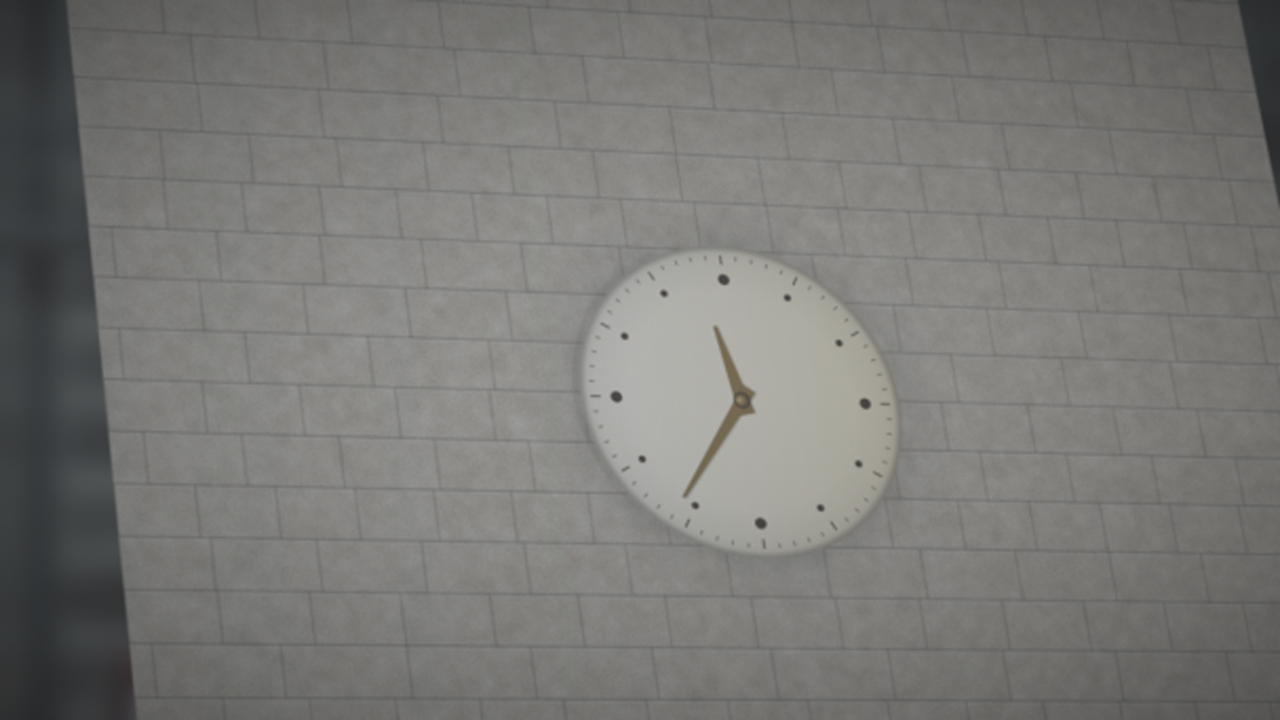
11:36
